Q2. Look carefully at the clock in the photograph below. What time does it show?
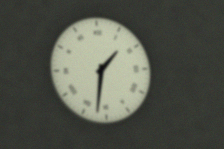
1:32
